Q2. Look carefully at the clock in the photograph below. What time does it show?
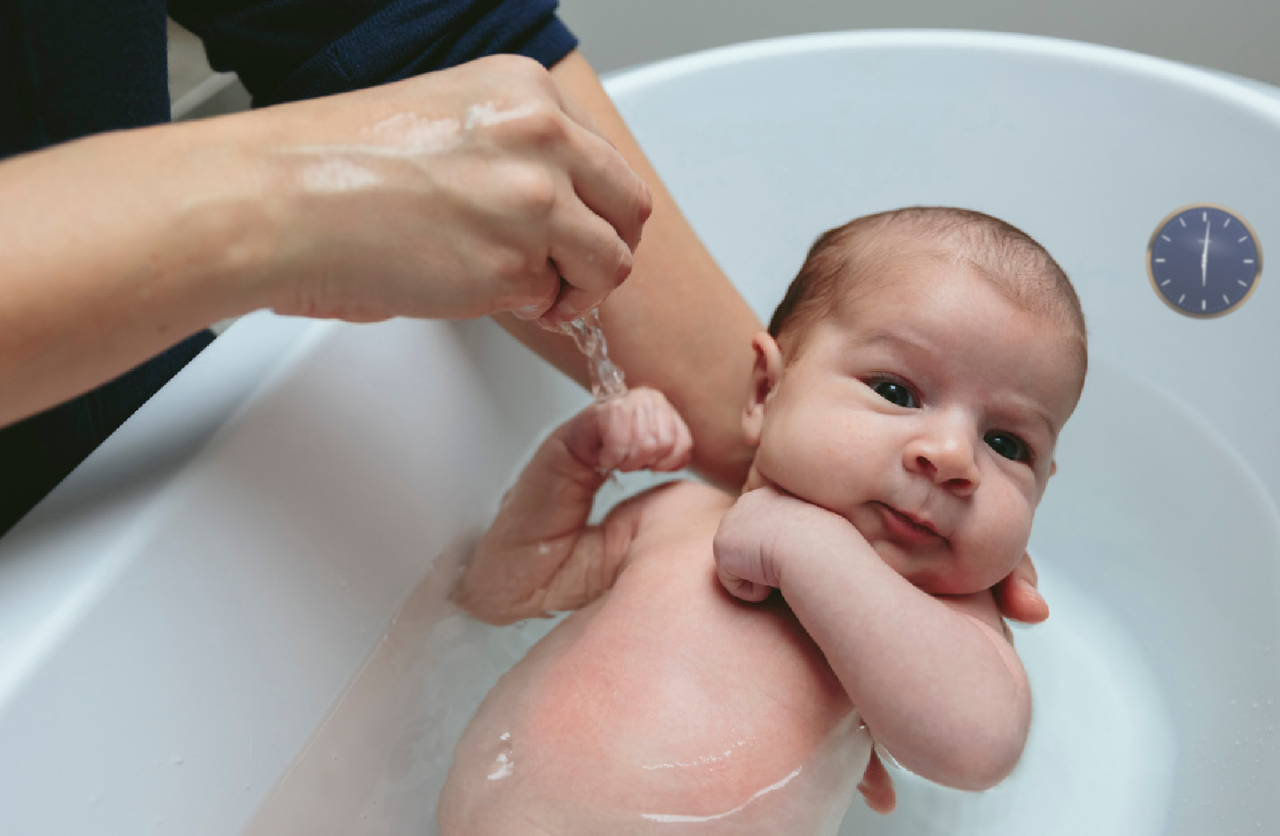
6:01
